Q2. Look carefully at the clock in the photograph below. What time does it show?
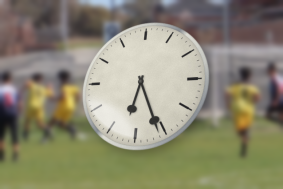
6:26
